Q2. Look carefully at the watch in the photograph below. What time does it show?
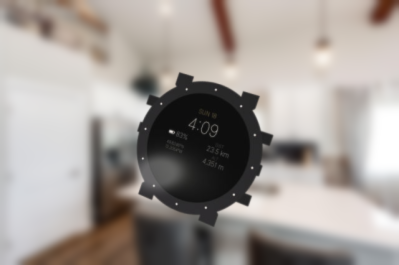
4:09
